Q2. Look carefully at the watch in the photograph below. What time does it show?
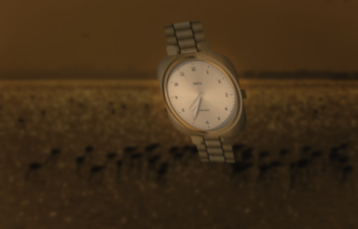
7:35
